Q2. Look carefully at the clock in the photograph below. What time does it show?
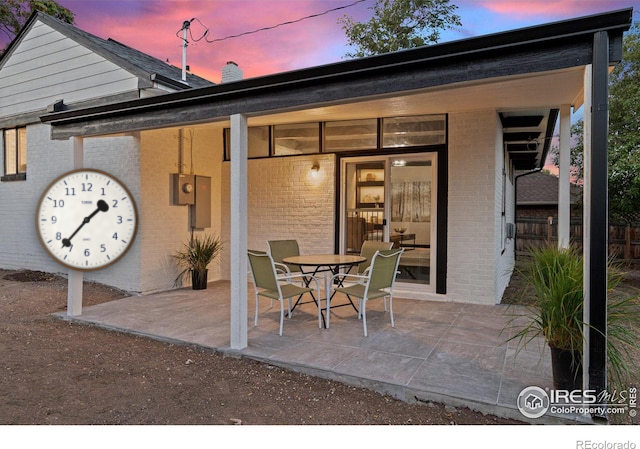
1:37
